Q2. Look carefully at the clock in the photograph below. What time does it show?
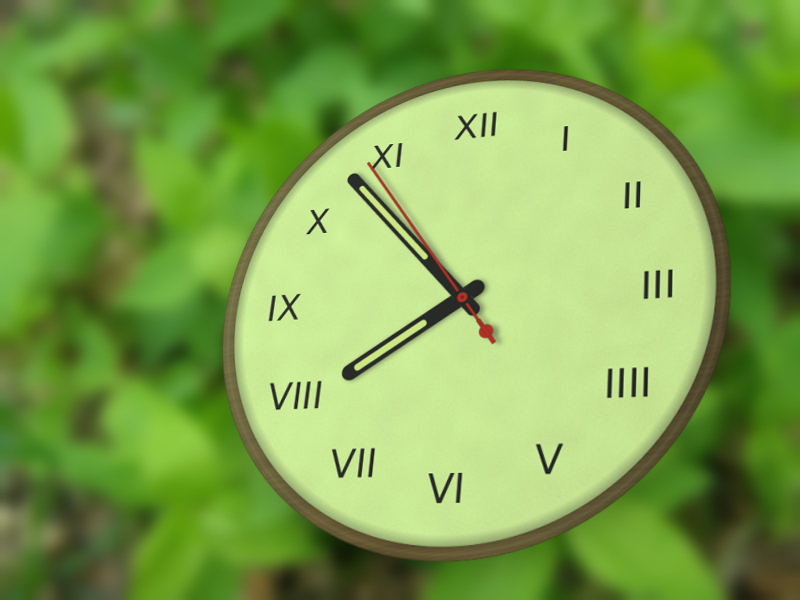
7:52:54
